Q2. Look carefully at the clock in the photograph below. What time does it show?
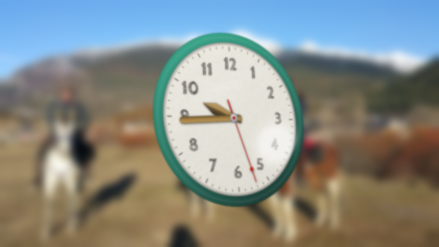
9:44:27
